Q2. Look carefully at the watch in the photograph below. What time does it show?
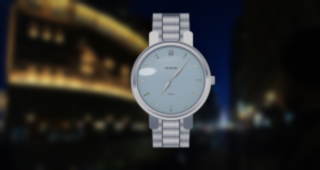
7:07
